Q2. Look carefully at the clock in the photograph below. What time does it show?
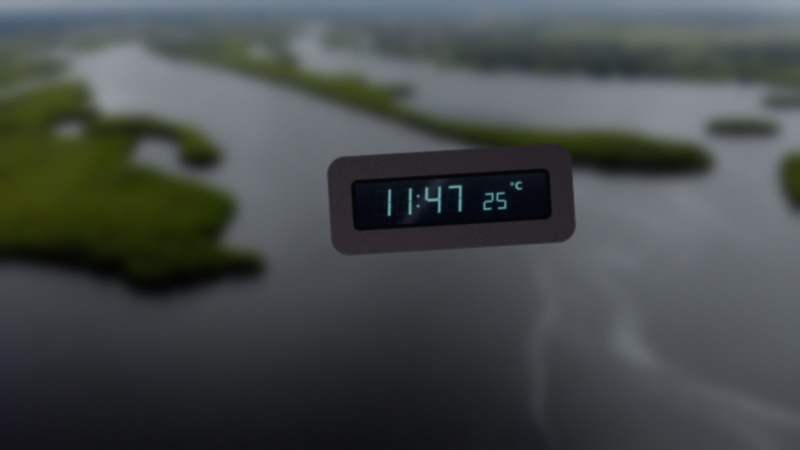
11:47
